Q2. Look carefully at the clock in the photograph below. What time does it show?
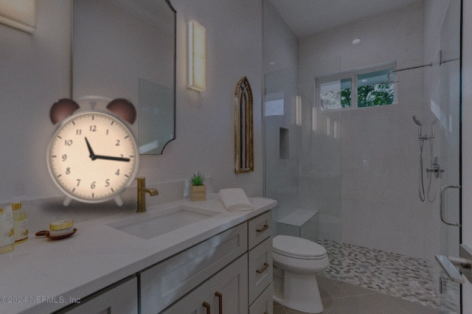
11:16
